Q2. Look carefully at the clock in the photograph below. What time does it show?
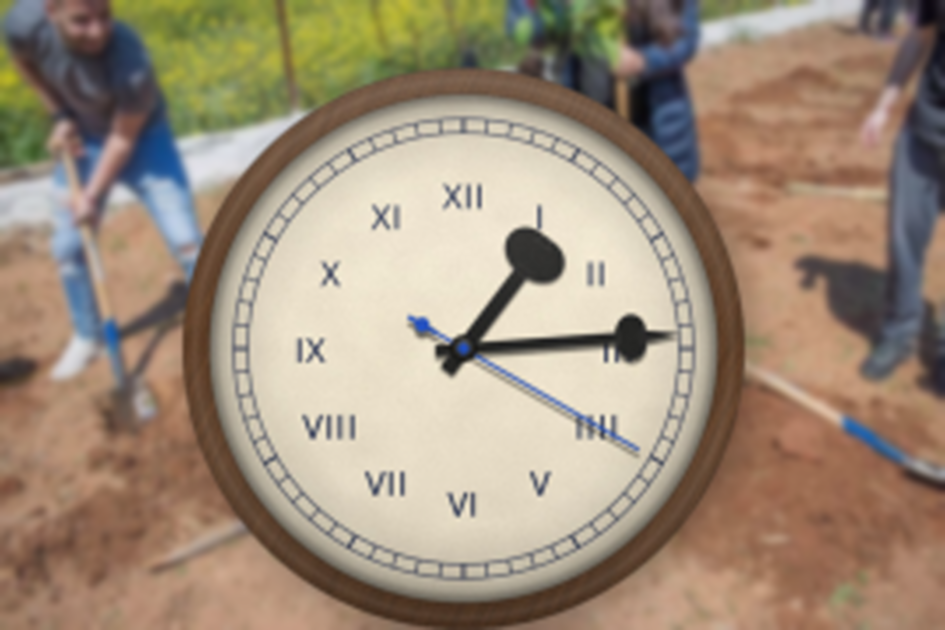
1:14:20
